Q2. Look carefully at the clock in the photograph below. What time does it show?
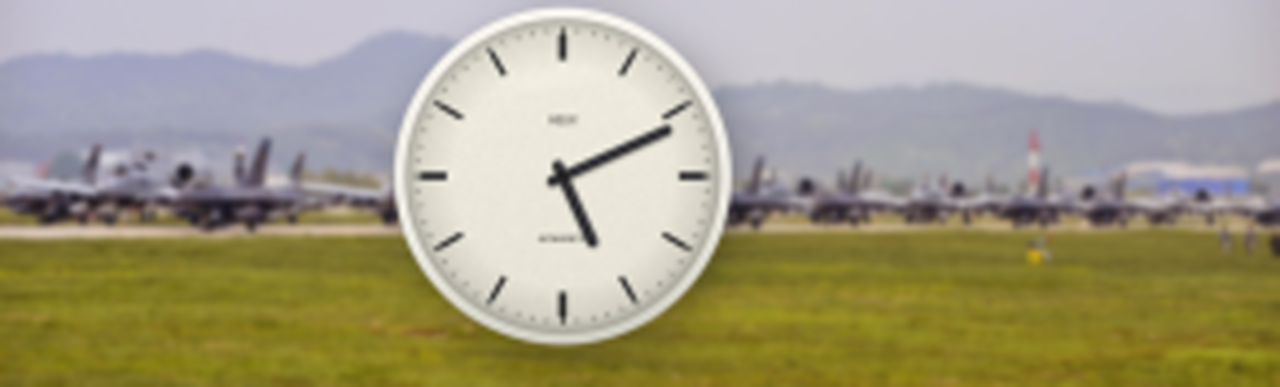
5:11
